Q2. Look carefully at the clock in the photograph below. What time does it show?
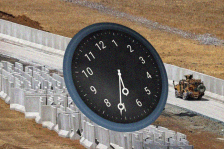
6:36
